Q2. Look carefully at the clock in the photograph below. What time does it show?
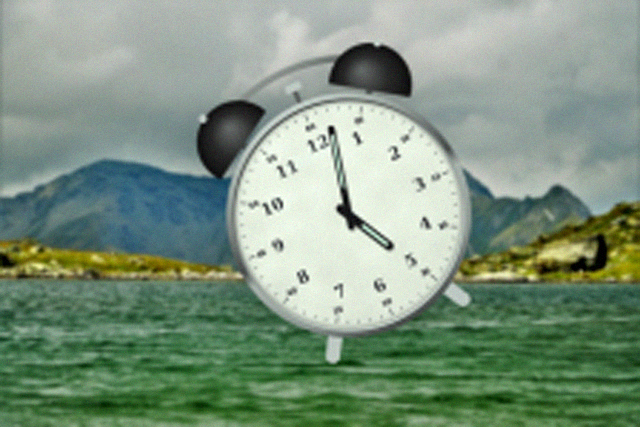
5:02
